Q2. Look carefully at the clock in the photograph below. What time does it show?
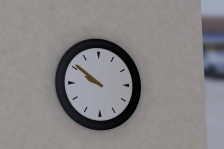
9:51
